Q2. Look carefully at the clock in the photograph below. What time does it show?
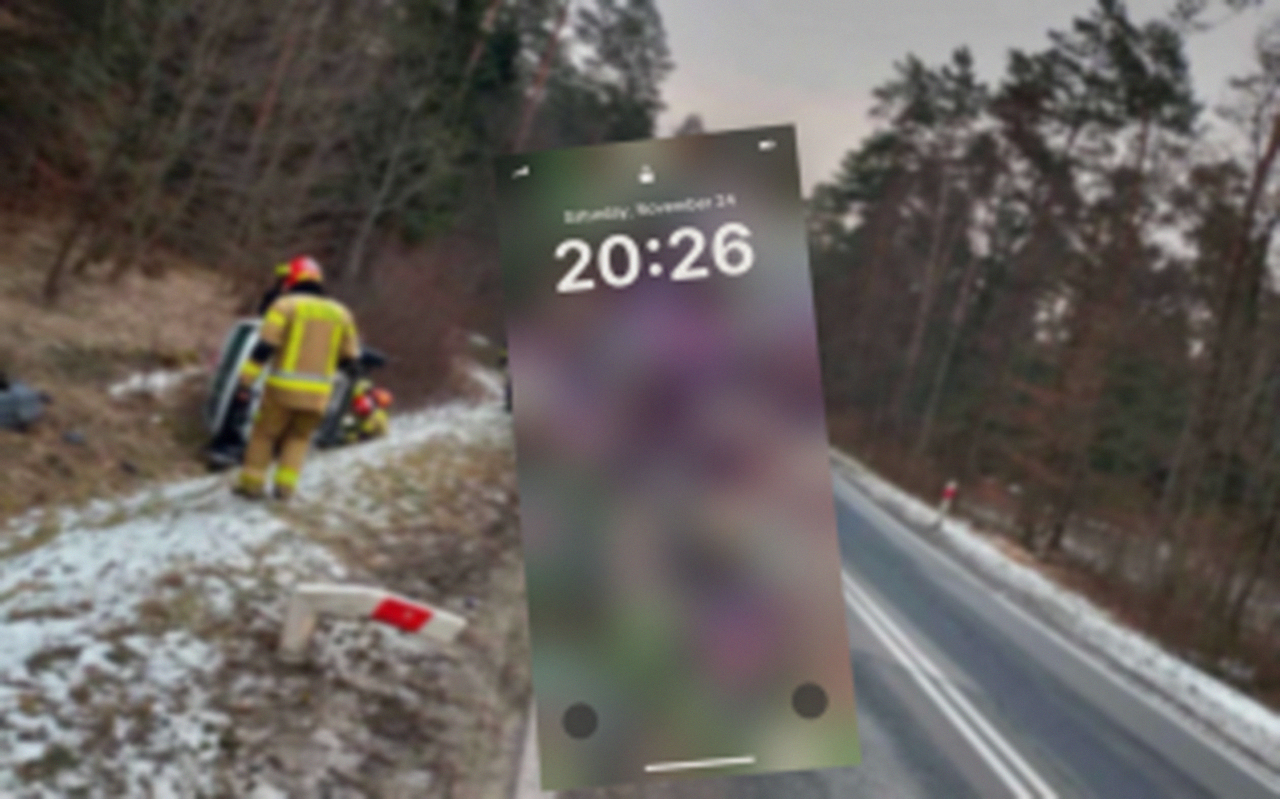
20:26
